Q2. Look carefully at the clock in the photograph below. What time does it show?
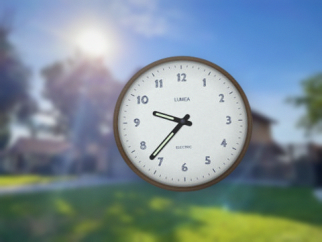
9:37
